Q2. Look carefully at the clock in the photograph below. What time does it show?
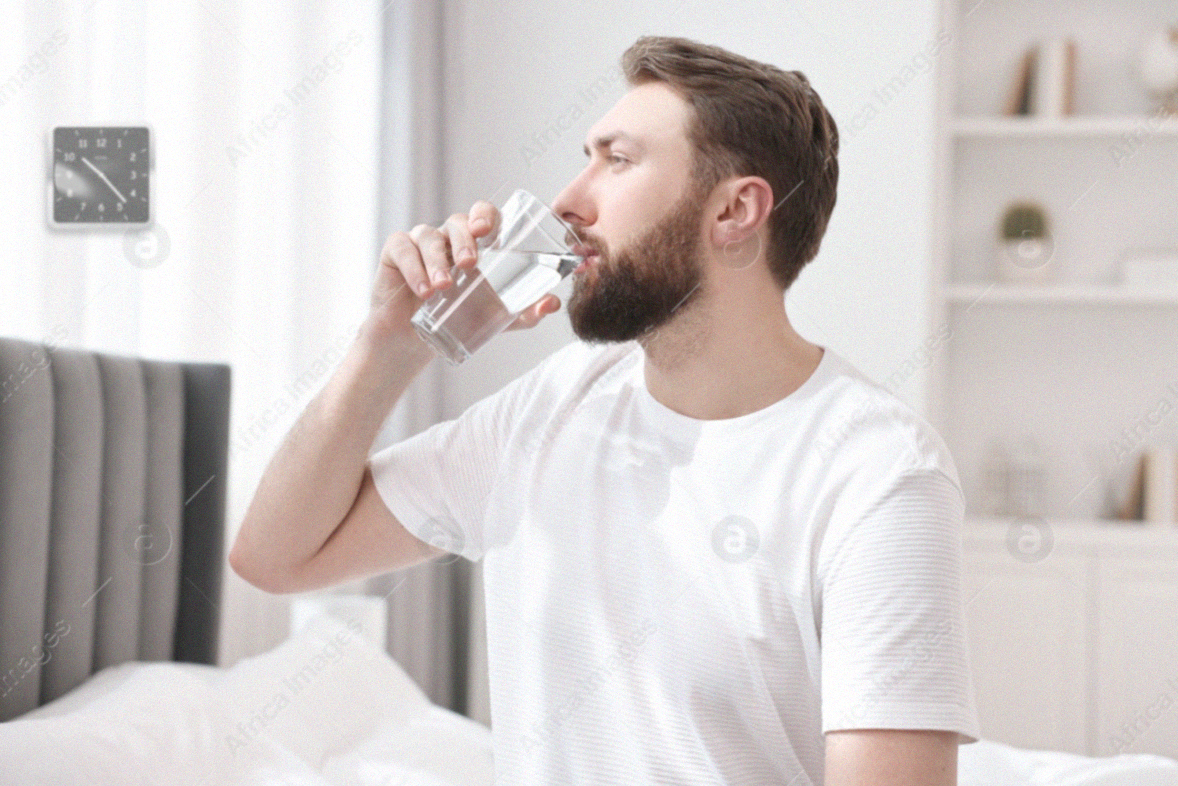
10:23
